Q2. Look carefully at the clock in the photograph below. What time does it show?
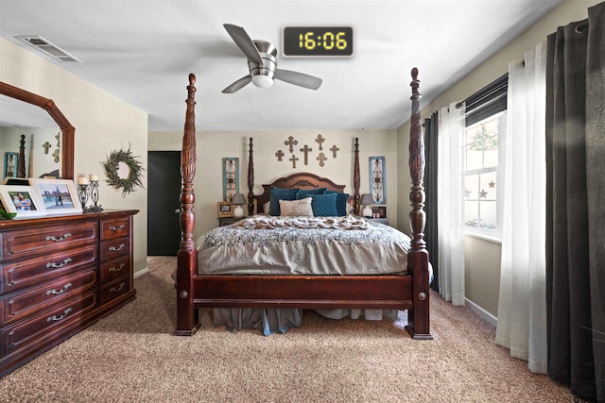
16:06
